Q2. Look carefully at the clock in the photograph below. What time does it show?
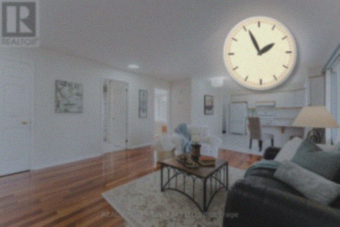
1:56
